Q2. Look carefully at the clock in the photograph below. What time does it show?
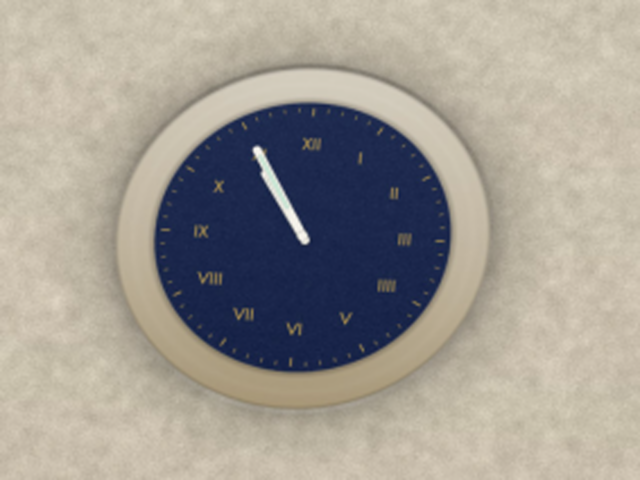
10:55
